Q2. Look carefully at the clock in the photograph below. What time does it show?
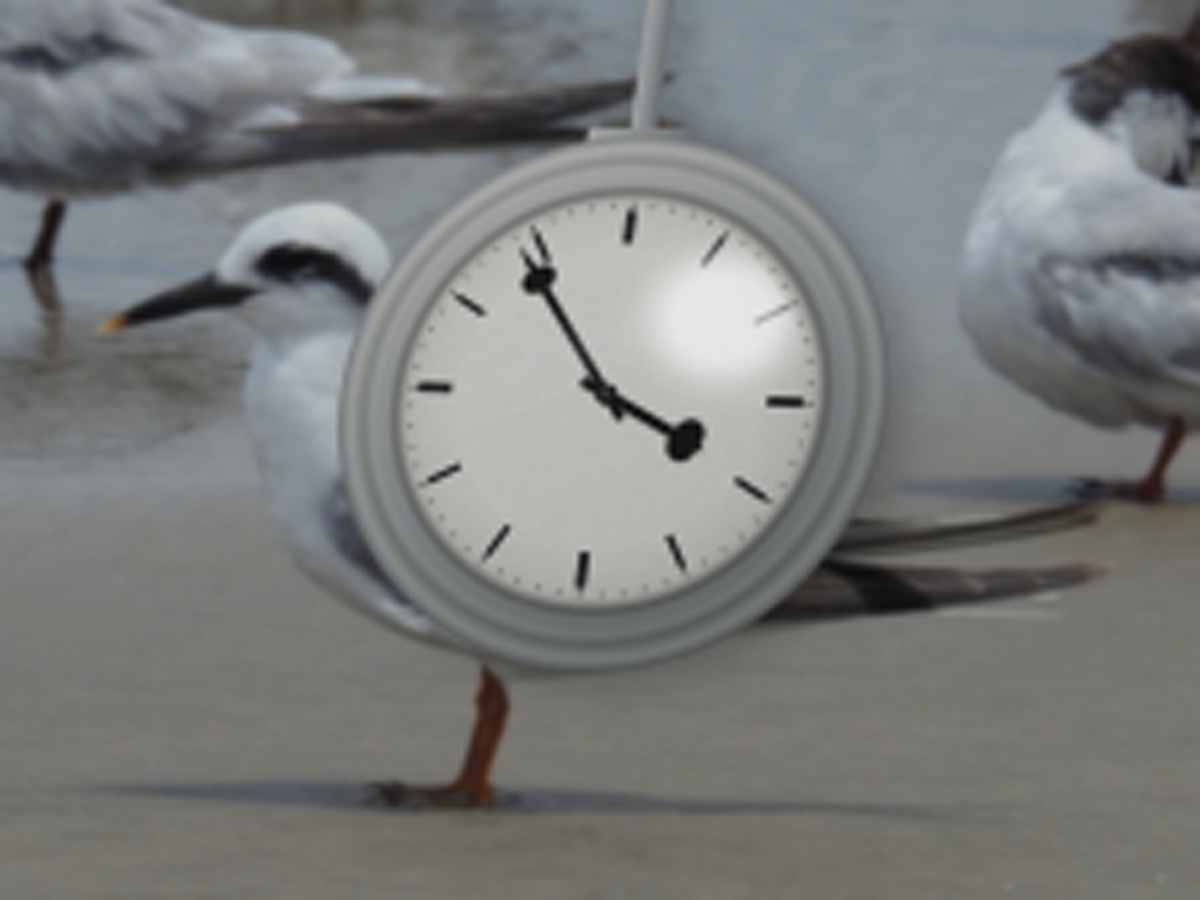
3:54
